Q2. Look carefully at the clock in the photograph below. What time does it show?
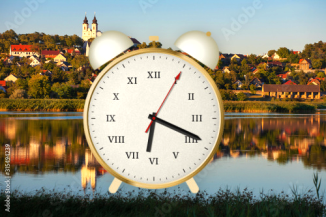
6:19:05
